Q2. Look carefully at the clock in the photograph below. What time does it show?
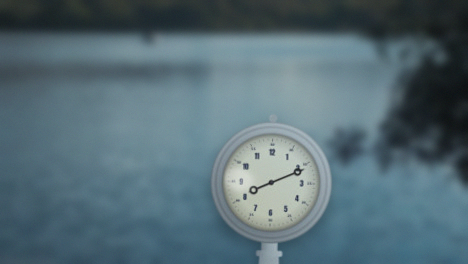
8:11
